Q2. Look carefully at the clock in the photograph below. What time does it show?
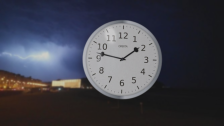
1:47
